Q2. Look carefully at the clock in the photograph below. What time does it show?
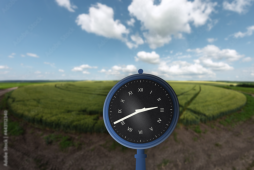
2:41
